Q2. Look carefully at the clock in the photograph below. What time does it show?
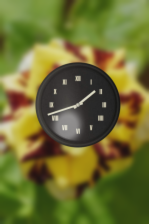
1:42
